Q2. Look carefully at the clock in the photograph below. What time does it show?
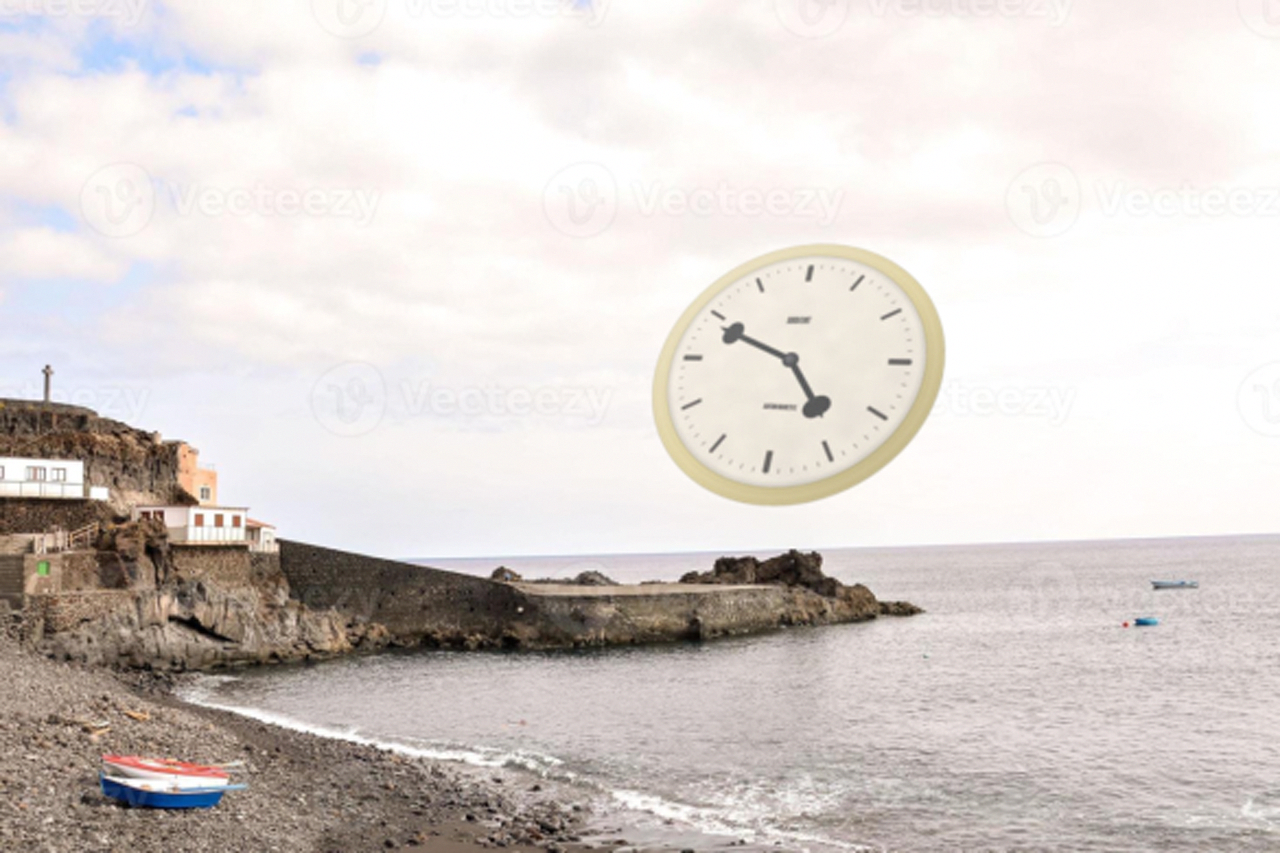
4:49
